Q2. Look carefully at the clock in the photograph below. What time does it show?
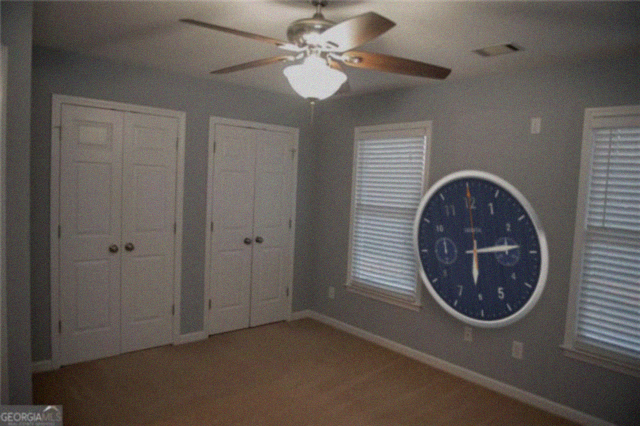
6:14
